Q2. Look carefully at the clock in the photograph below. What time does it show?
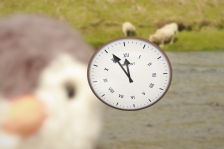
11:56
